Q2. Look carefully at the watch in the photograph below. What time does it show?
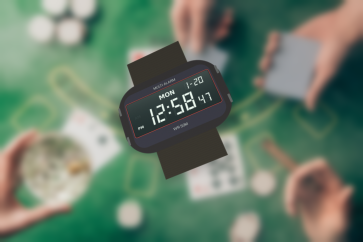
12:58:47
